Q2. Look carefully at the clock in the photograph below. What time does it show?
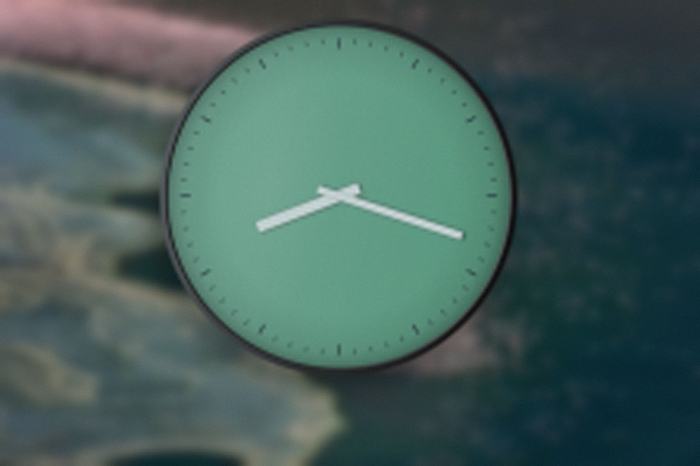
8:18
